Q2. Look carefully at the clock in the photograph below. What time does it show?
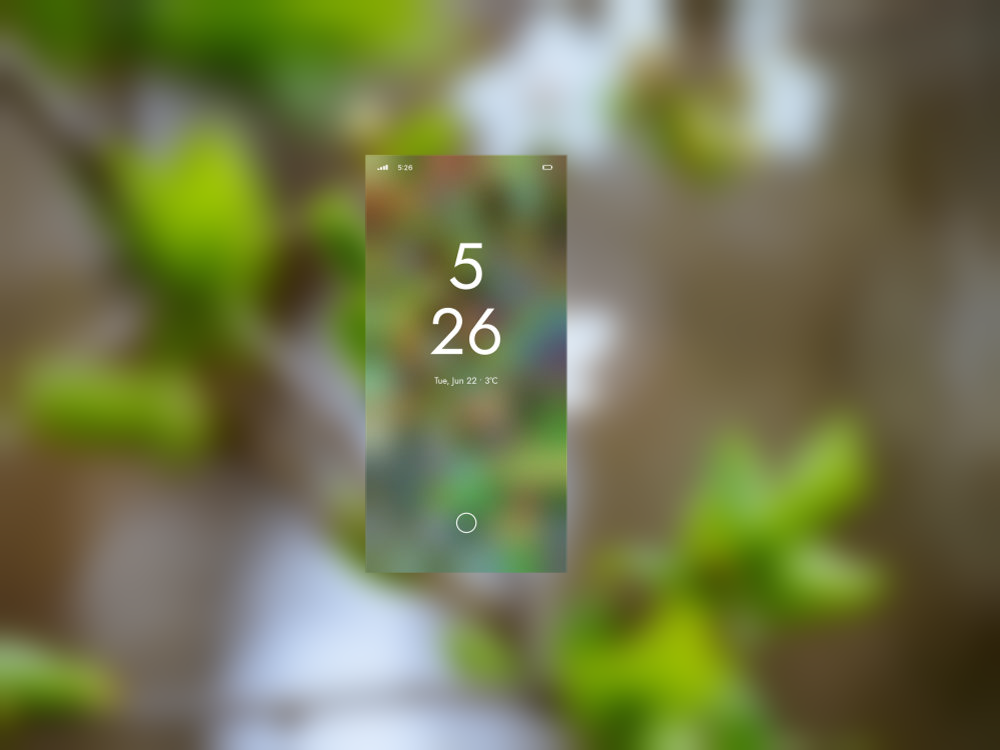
5:26
